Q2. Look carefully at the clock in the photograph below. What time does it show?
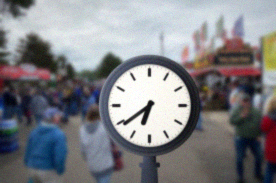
6:39
